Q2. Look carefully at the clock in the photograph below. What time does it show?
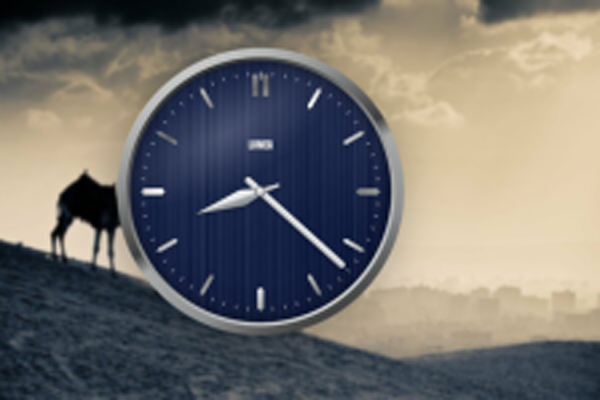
8:22
